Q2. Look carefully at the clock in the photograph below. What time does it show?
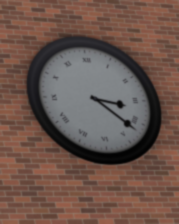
3:22
